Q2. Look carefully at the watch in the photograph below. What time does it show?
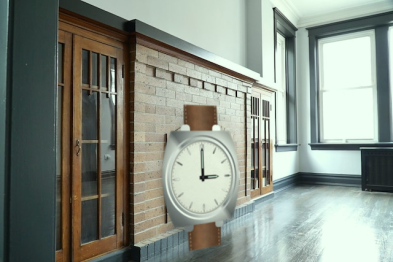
3:00
